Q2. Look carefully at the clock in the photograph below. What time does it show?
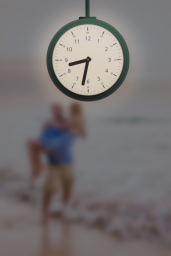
8:32
